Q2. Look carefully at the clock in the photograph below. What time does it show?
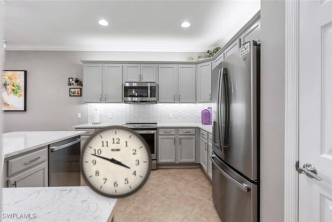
3:48
